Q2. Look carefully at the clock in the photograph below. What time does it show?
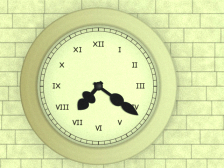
7:21
